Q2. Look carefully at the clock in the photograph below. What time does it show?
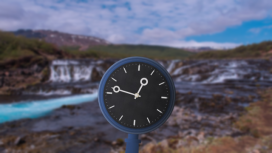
12:47
